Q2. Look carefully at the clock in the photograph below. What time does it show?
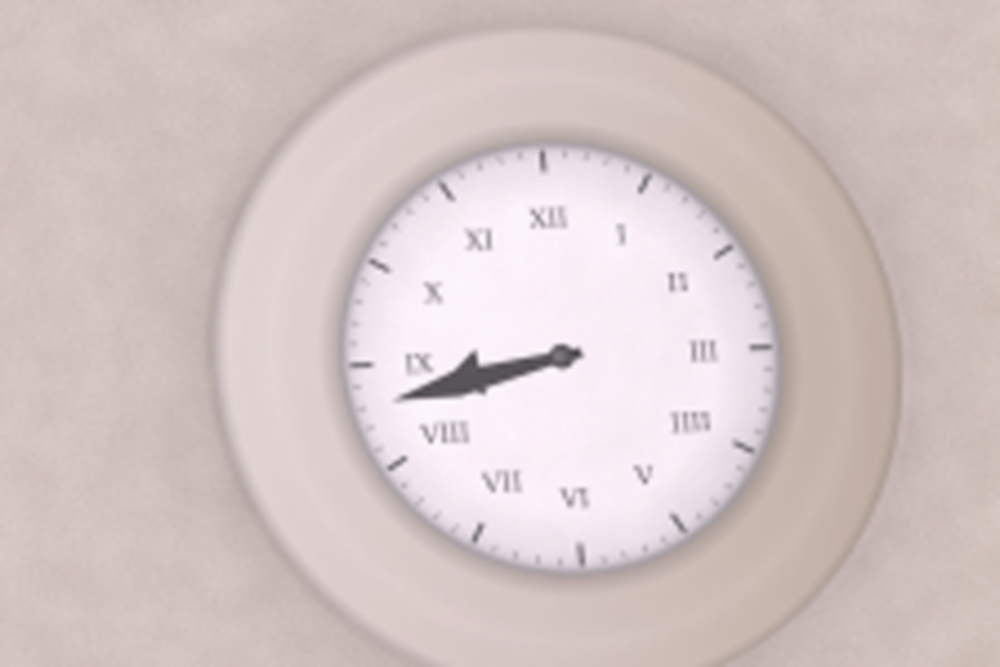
8:43
